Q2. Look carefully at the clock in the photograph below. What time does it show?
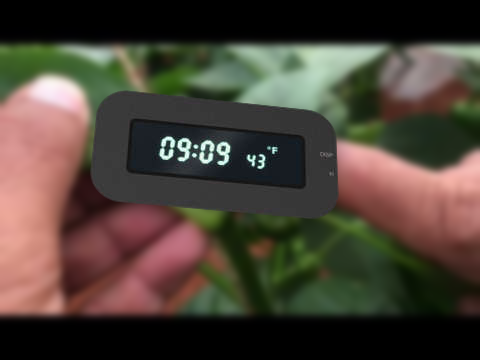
9:09
